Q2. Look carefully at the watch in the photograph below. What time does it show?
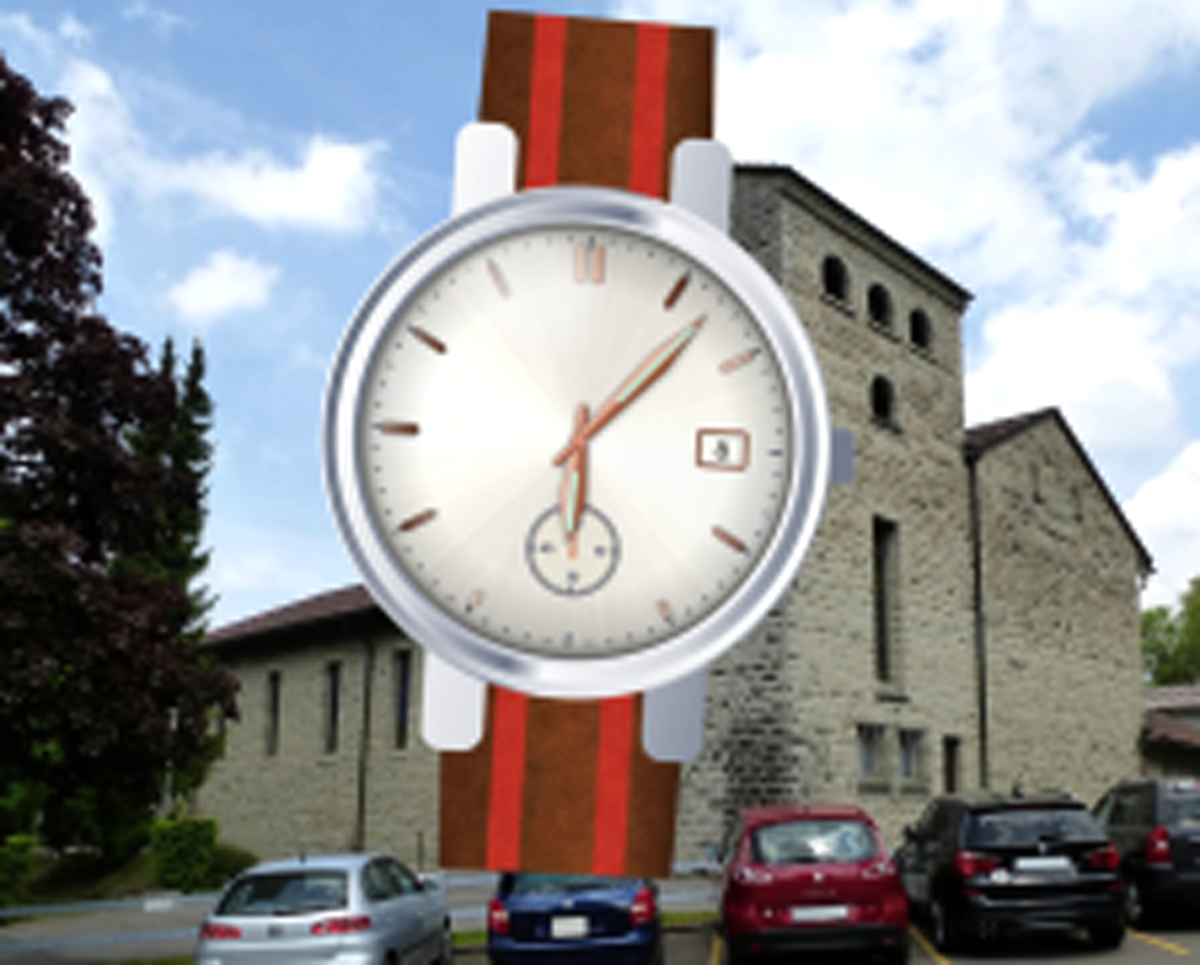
6:07
